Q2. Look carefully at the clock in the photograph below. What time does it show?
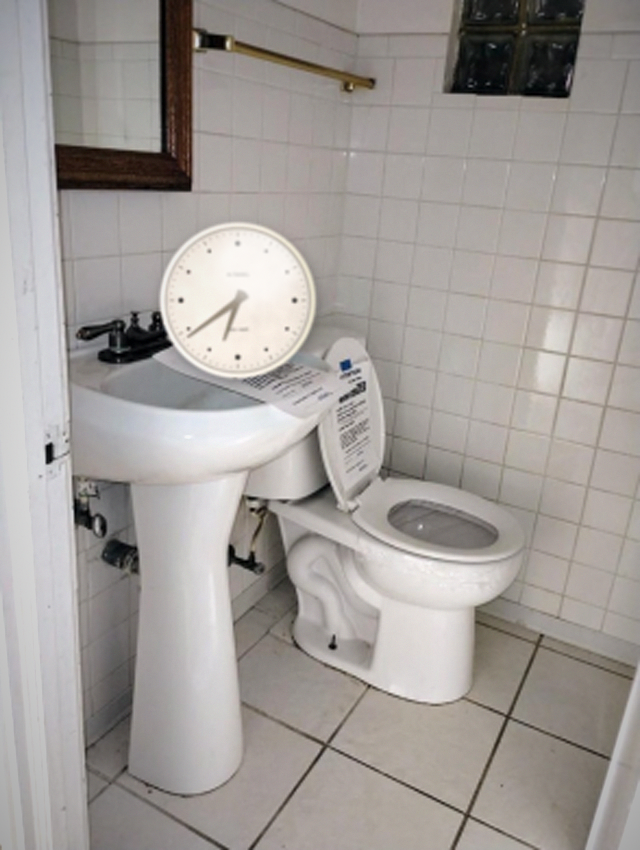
6:39
